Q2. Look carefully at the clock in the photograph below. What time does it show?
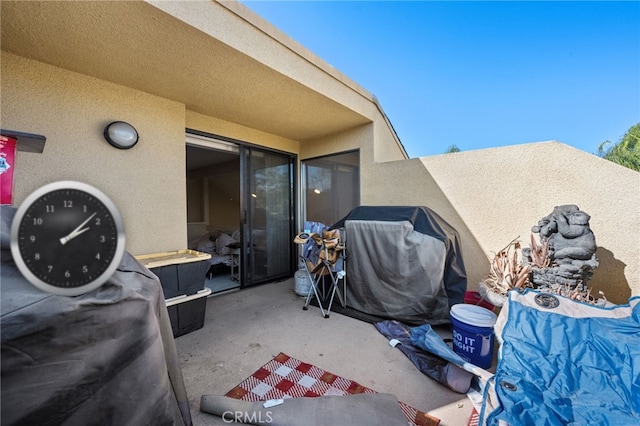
2:08
